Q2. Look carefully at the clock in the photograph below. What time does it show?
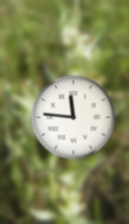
11:46
